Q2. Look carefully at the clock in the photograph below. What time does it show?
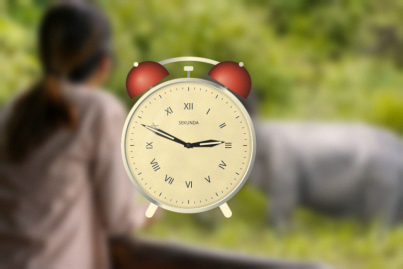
2:49
